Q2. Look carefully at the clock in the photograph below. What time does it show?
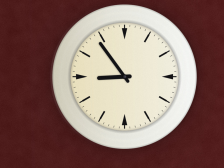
8:54
